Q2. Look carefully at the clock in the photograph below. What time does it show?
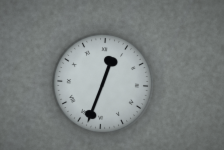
12:33
